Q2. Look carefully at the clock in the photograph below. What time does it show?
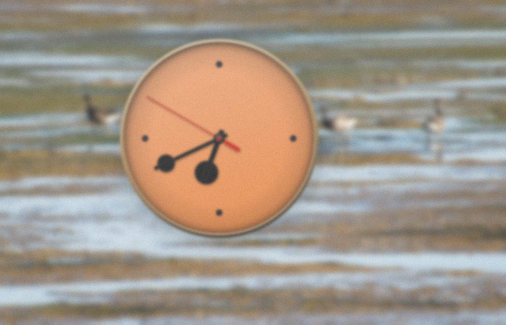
6:40:50
